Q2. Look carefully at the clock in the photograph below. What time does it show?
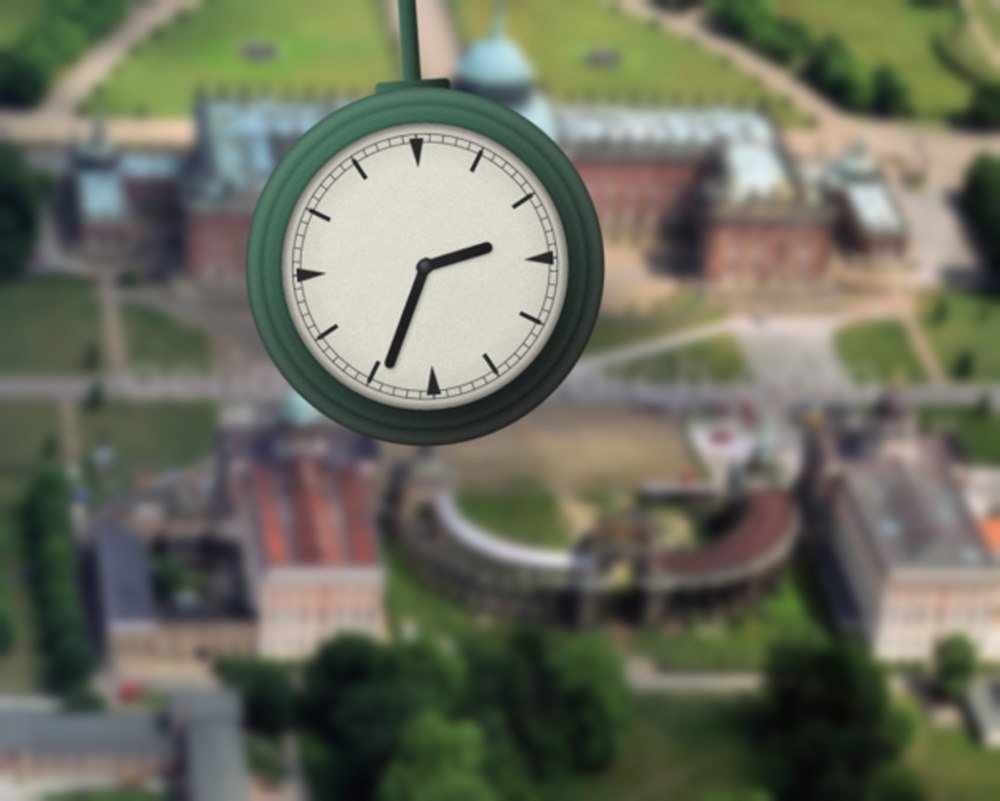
2:34
